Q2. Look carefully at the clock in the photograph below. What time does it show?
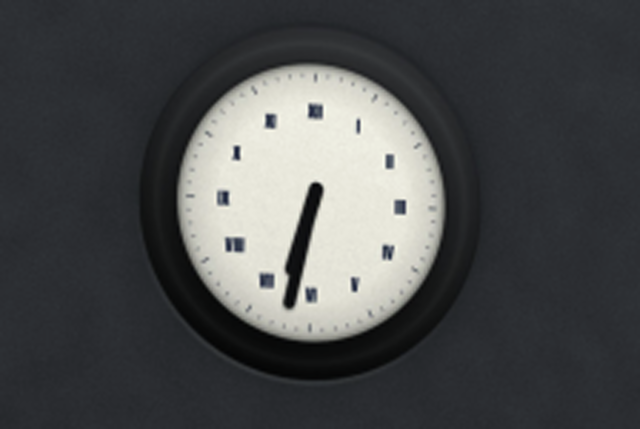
6:32
